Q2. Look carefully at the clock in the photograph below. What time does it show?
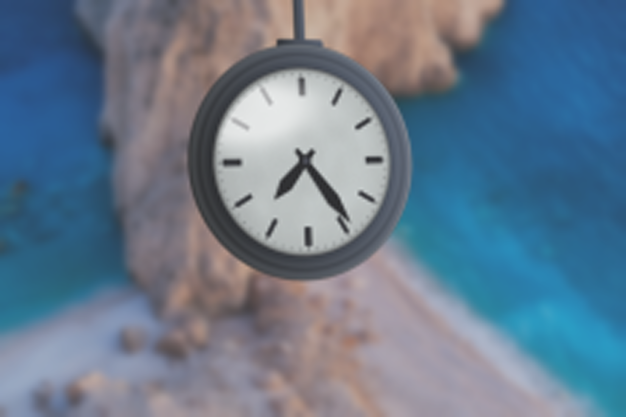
7:24
